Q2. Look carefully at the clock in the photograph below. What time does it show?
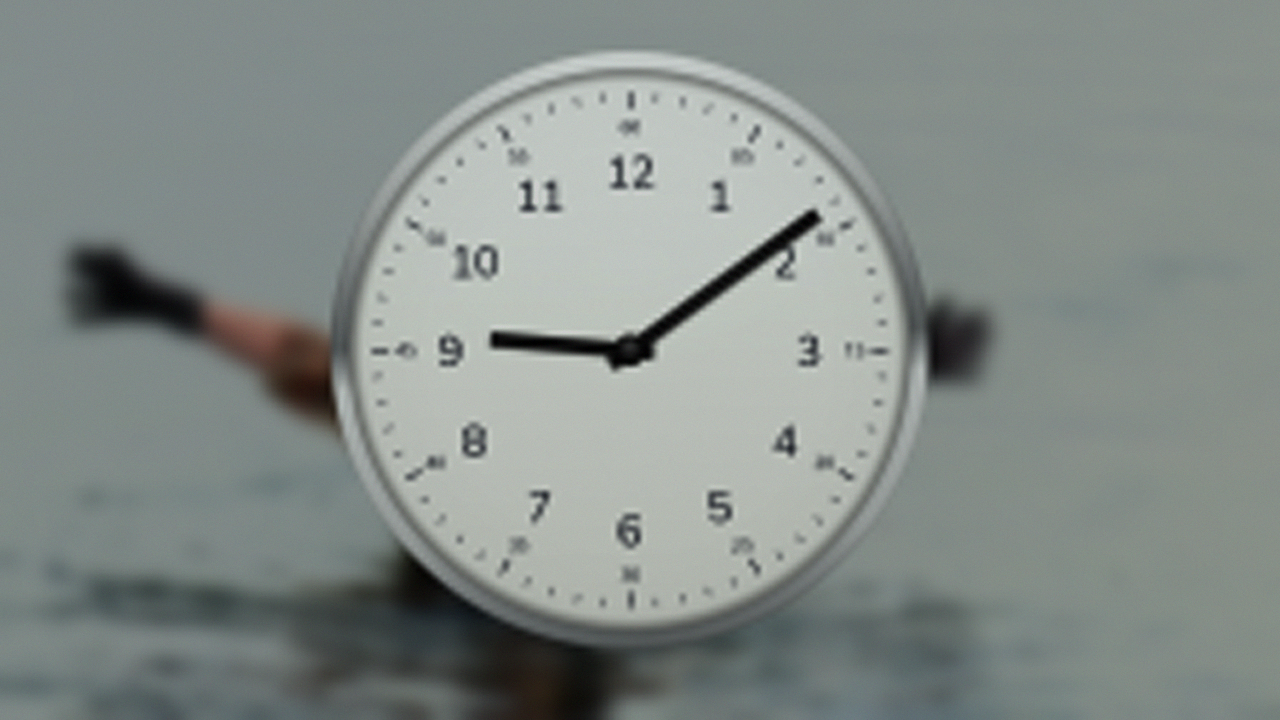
9:09
